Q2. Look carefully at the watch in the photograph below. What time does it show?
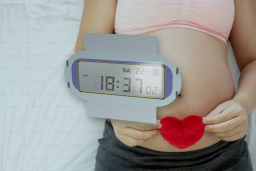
18:37:02
